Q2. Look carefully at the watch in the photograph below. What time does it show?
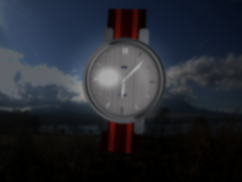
6:07
